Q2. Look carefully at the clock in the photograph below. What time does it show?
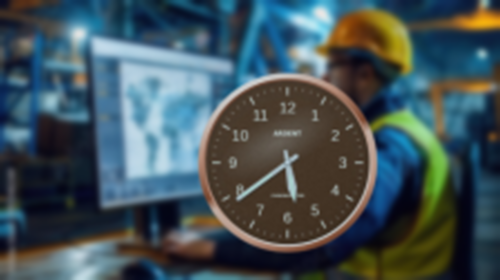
5:39
